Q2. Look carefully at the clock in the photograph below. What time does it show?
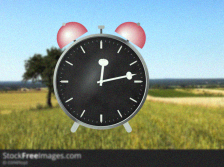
12:13
